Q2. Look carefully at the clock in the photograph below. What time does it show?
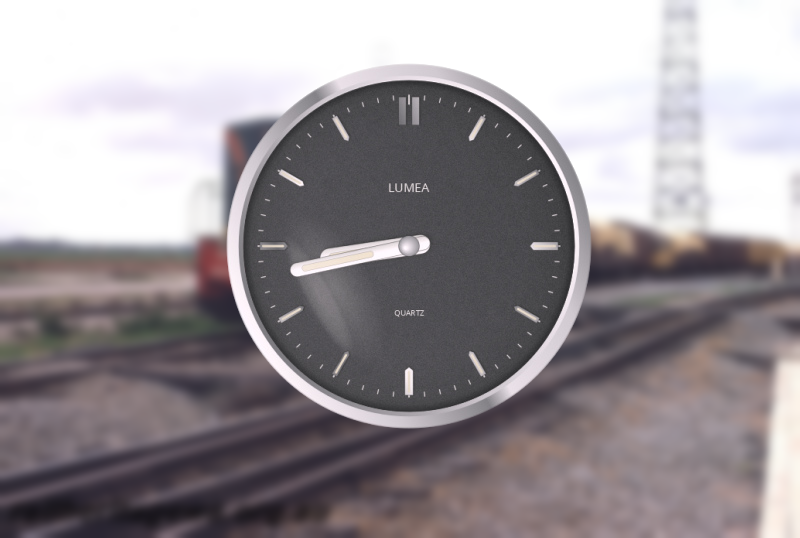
8:43
